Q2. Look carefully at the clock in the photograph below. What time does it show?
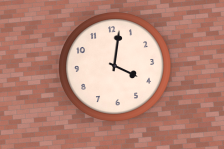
4:02
